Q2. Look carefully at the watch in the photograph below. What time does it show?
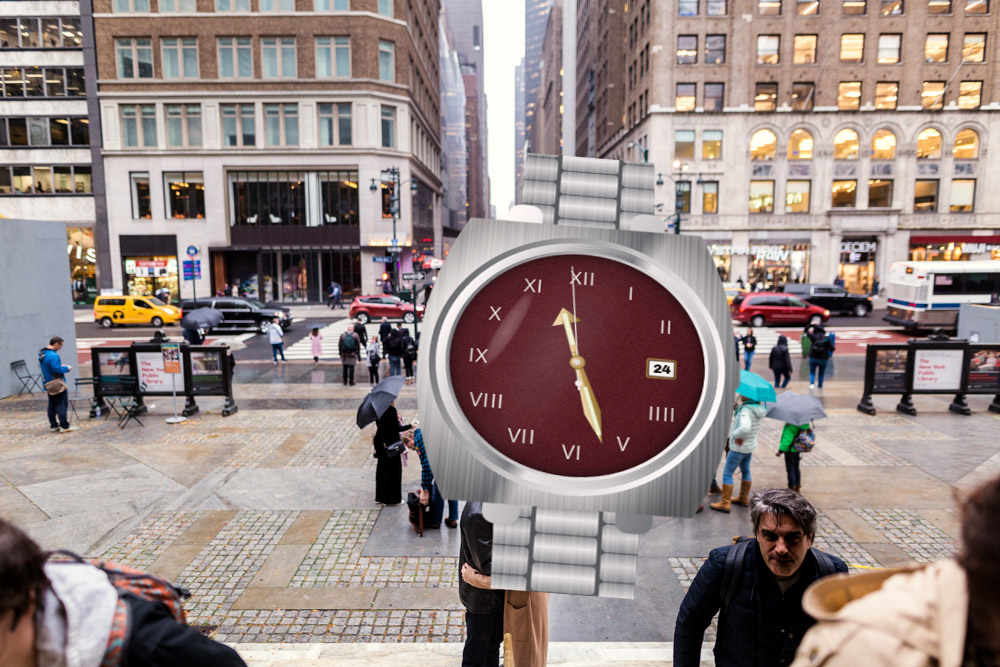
11:26:59
